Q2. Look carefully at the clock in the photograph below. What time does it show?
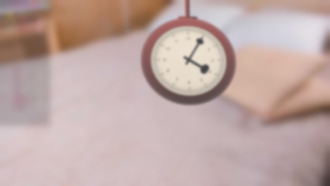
4:05
